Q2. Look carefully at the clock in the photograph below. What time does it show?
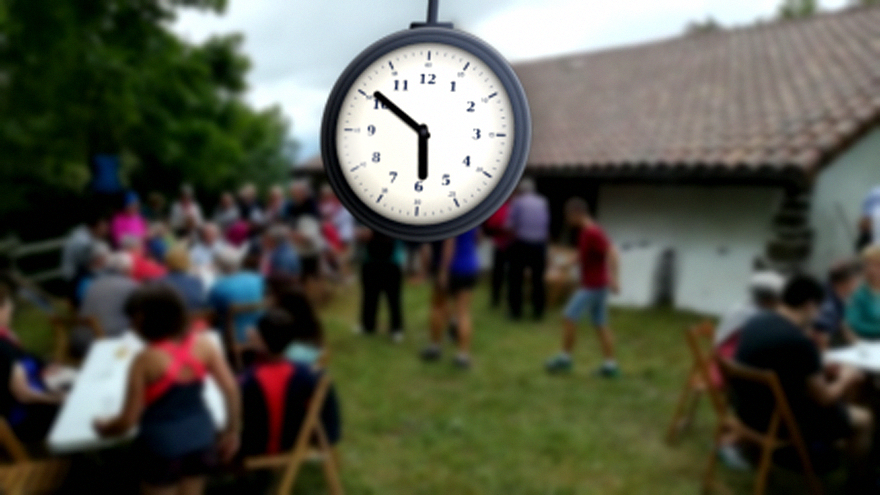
5:51
